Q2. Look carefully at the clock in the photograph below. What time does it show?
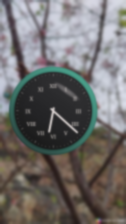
6:22
